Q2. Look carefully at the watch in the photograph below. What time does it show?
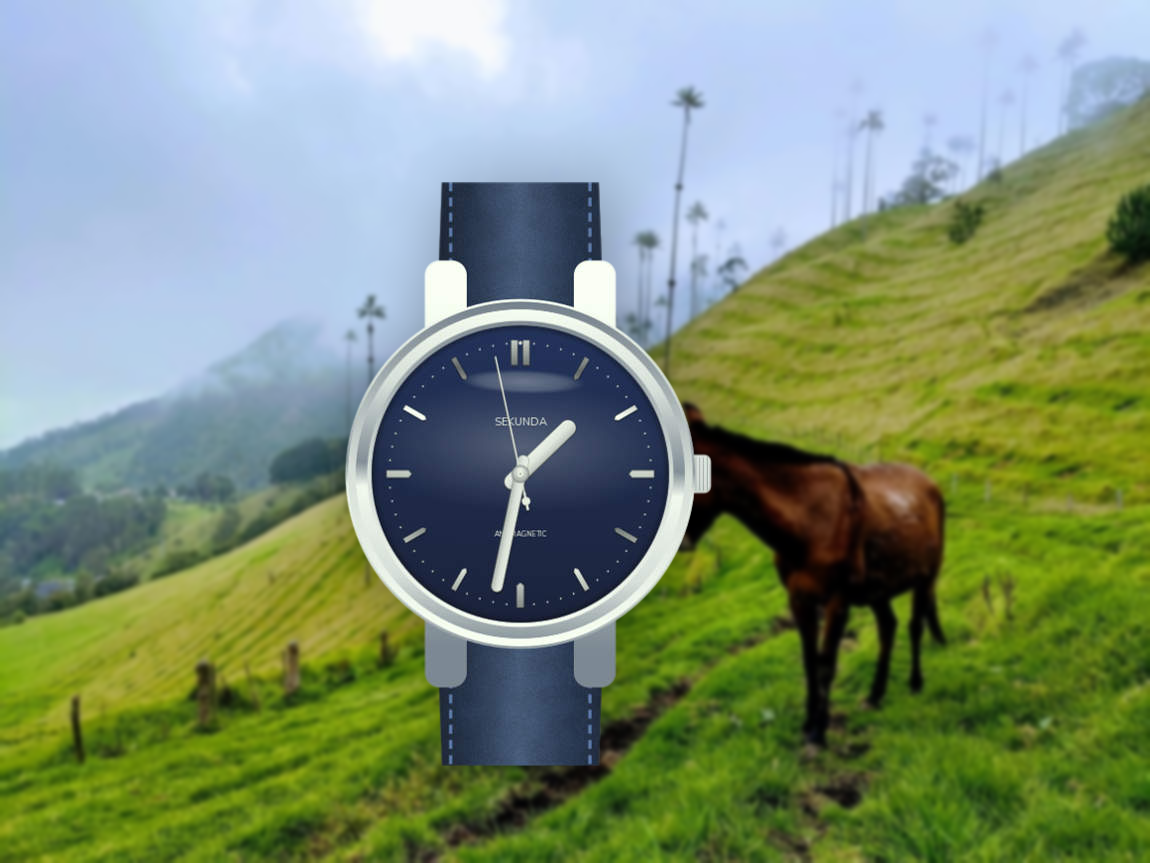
1:31:58
